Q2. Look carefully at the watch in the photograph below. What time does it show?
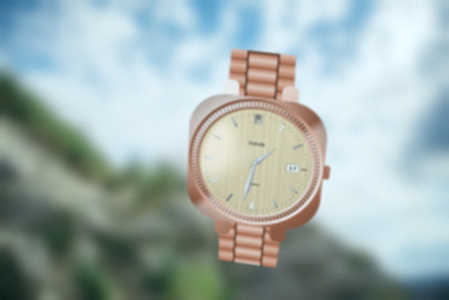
1:32
